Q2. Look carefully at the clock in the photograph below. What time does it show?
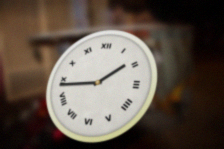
1:44
